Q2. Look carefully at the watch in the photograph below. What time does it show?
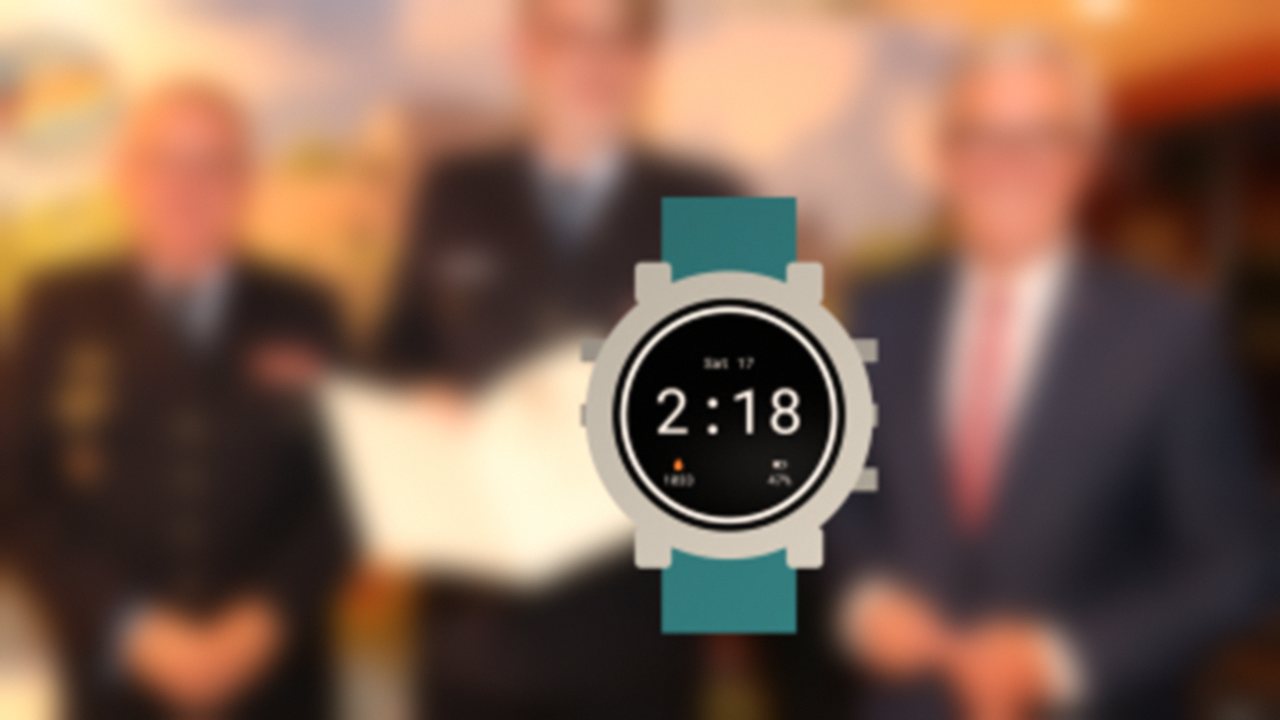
2:18
